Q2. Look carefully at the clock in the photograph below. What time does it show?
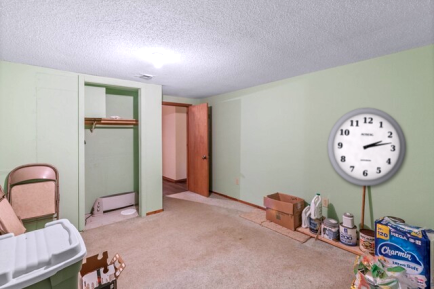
2:13
